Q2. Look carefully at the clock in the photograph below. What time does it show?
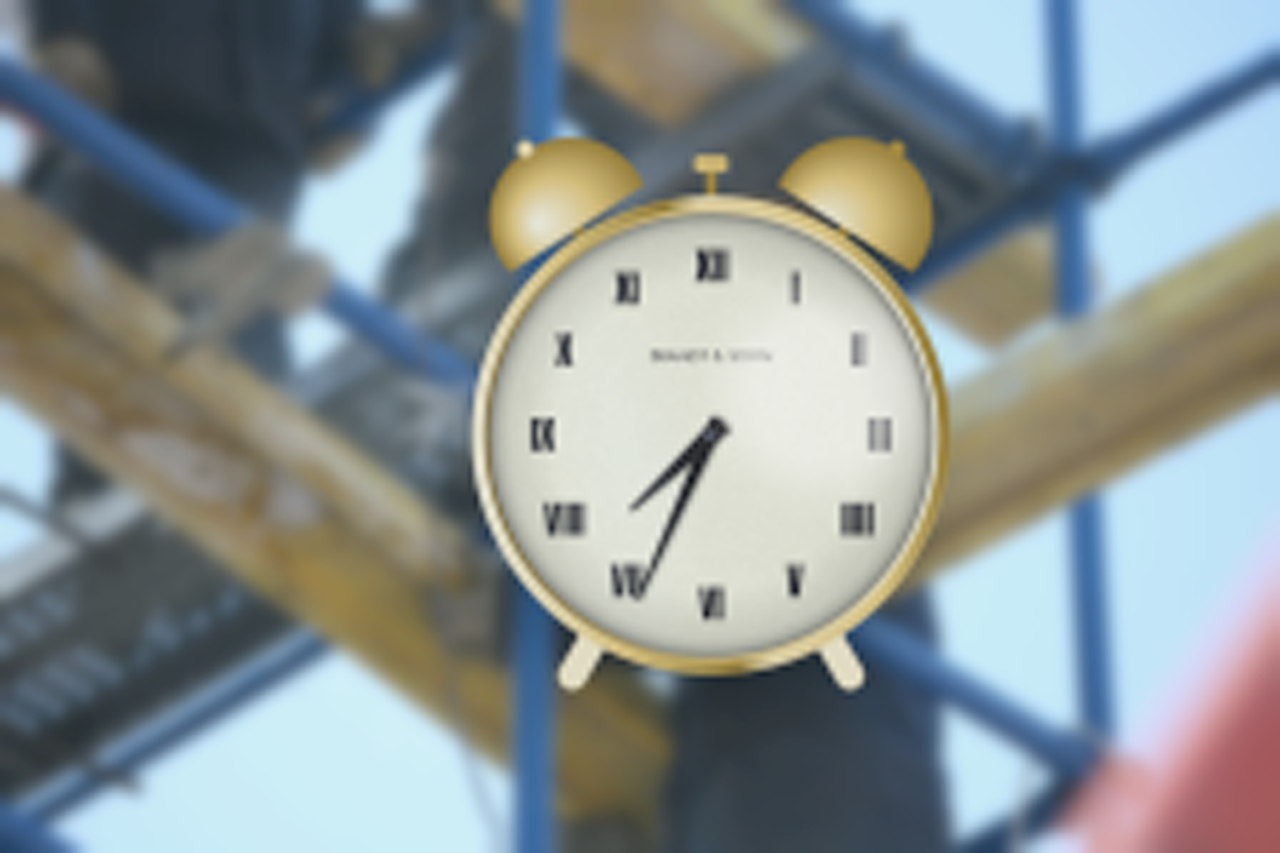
7:34
